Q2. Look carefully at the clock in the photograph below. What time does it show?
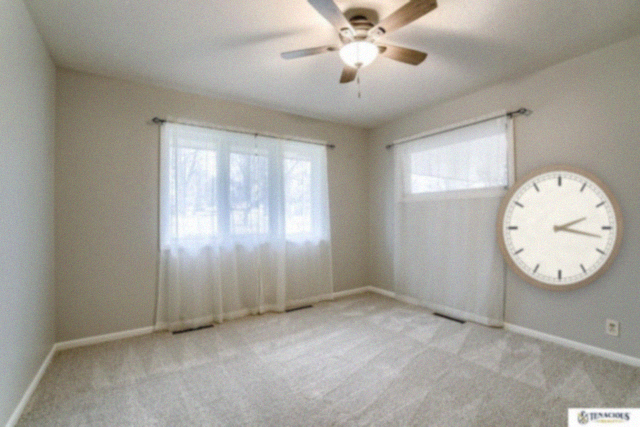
2:17
